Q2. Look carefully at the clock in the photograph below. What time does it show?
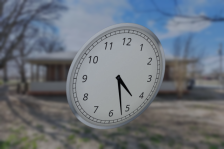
4:27
